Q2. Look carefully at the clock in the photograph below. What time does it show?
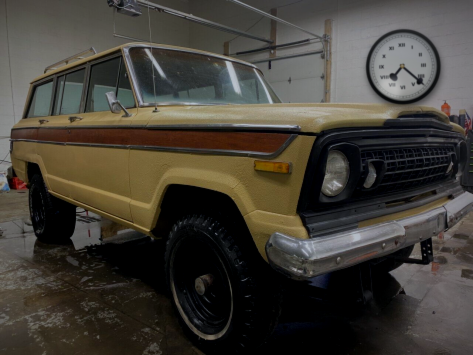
7:22
